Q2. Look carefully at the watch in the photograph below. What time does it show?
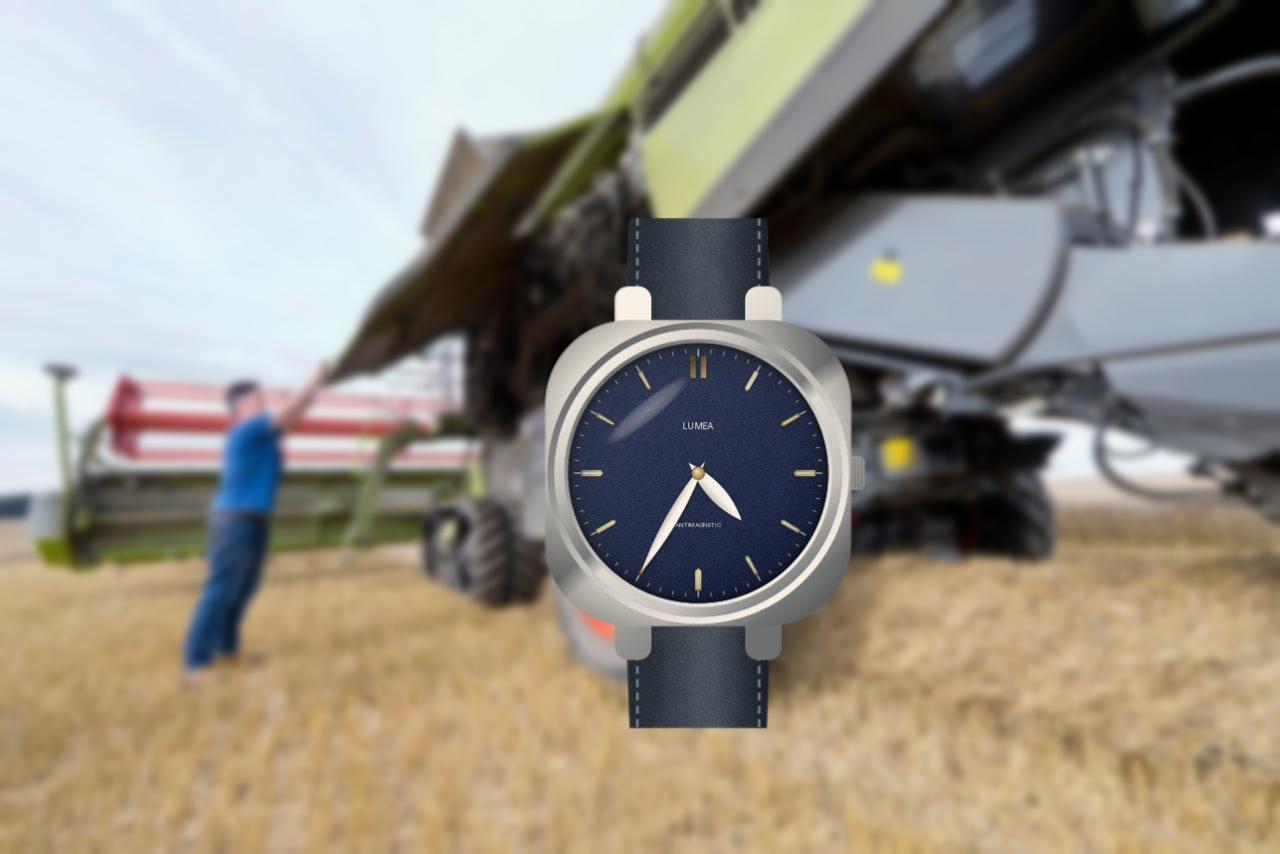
4:35
